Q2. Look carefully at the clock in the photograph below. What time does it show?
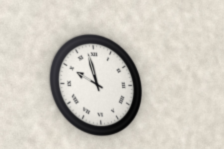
9:58
